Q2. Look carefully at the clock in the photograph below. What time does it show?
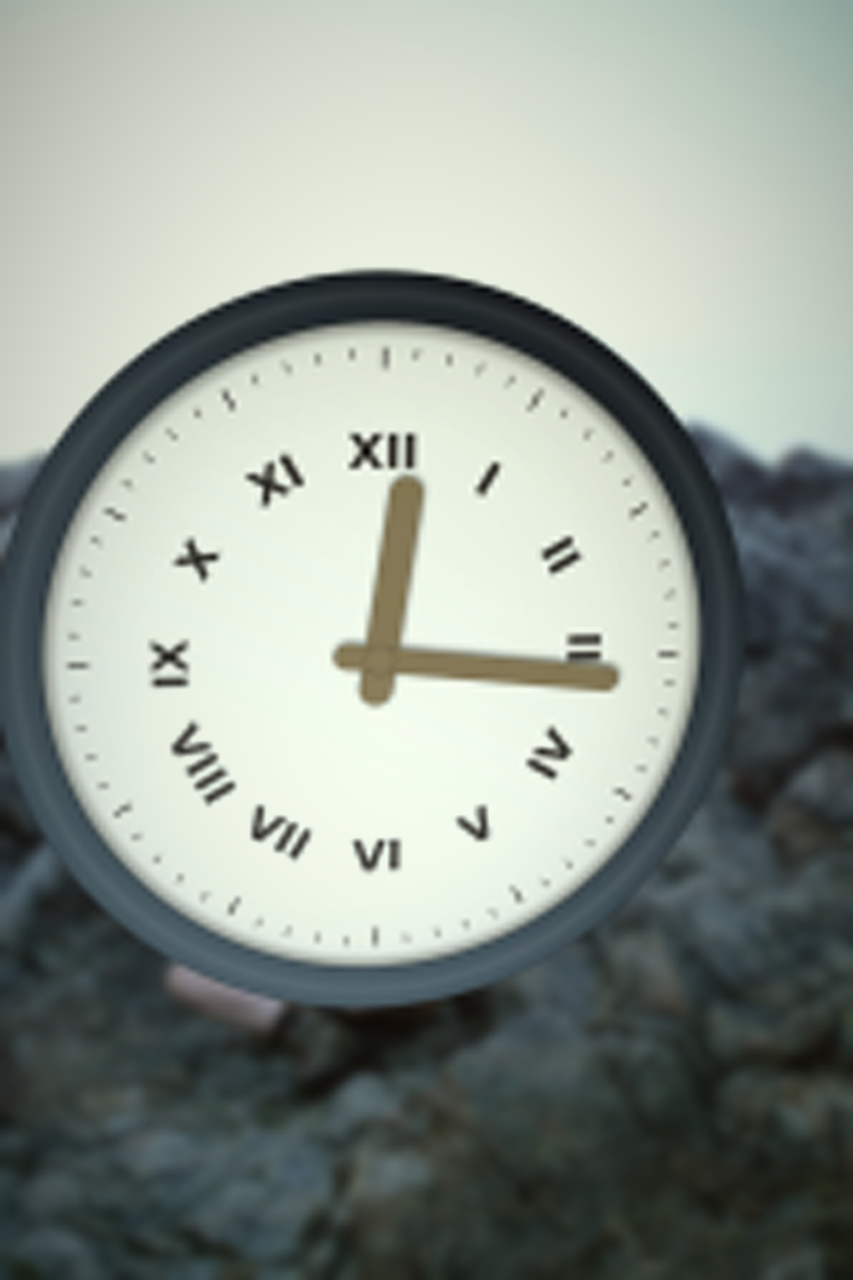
12:16
